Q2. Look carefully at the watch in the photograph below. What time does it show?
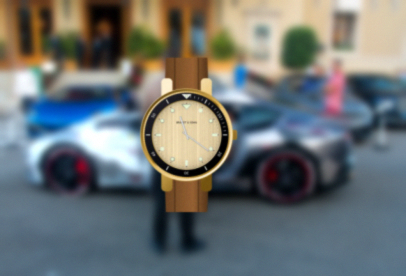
11:21
